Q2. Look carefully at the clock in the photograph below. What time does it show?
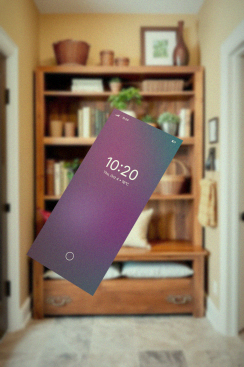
10:20
